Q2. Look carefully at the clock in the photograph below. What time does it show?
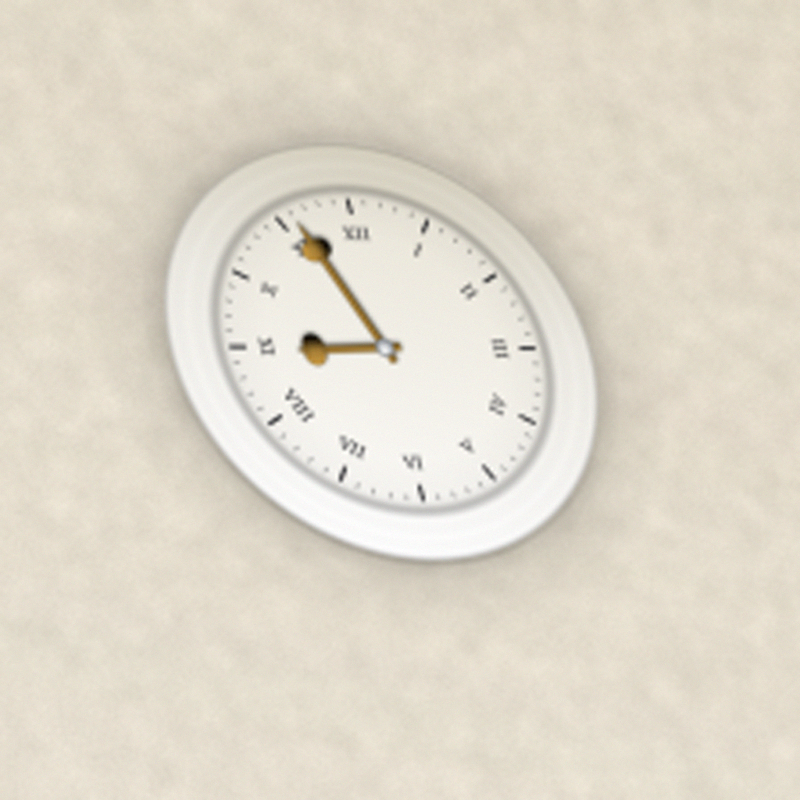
8:56
